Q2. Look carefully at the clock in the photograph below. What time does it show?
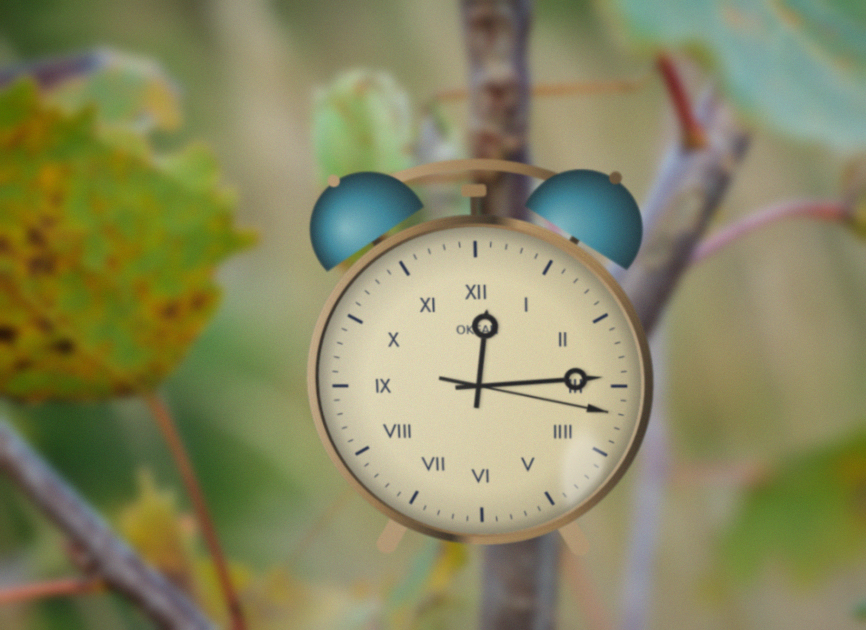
12:14:17
